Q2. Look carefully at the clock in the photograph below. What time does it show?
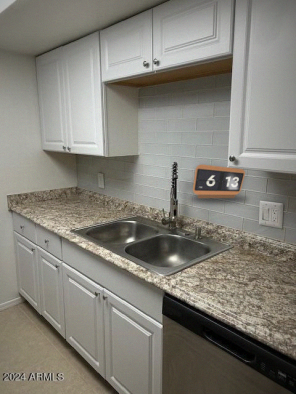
6:13
